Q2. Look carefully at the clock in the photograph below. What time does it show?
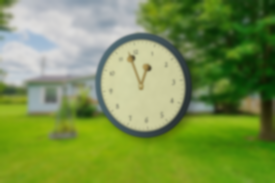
12:58
